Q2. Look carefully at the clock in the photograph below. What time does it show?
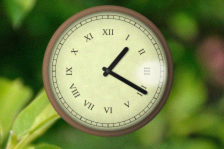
1:20
